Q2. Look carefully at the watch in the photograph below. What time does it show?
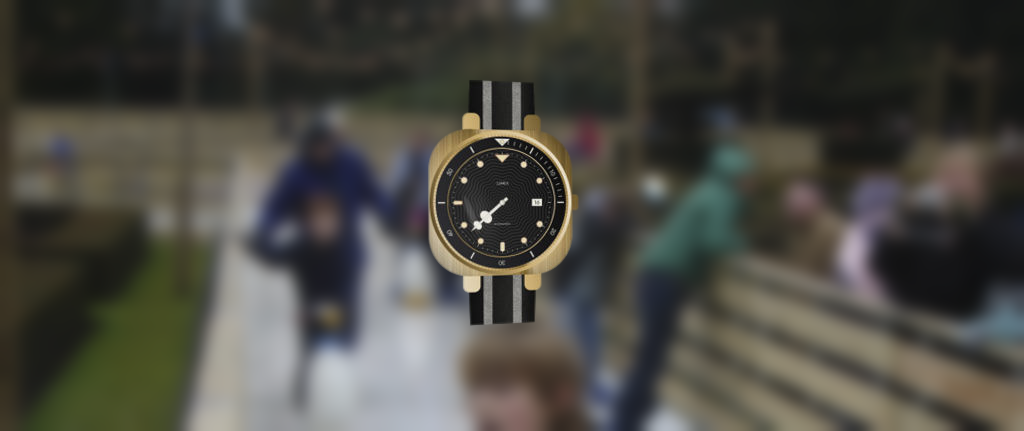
7:38
